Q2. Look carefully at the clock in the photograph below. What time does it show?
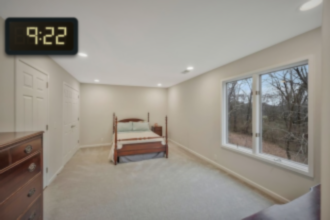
9:22
